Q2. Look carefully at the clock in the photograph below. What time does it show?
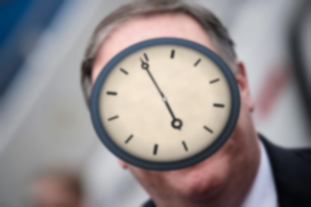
4:54
